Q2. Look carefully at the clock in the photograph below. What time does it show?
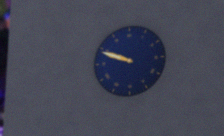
9:49
